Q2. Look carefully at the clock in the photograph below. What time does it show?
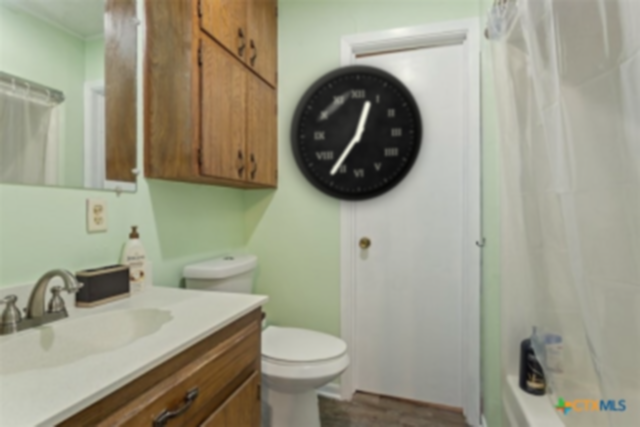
12:36
